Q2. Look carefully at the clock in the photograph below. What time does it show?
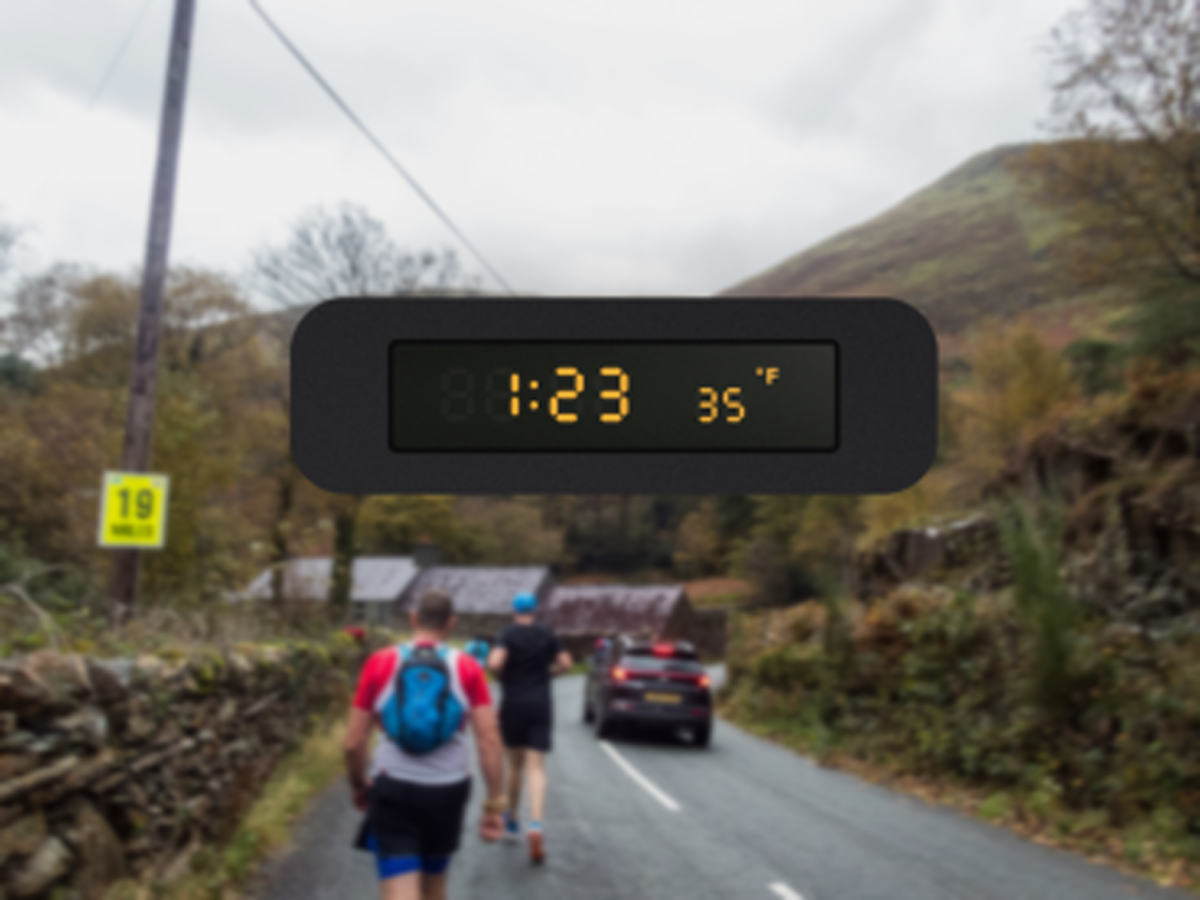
1:23
